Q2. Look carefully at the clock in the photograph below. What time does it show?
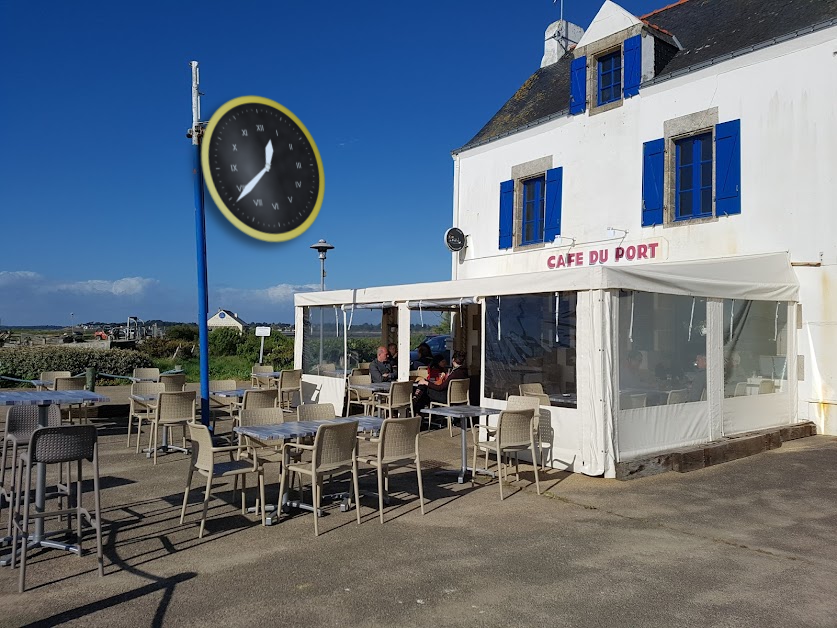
12:39
